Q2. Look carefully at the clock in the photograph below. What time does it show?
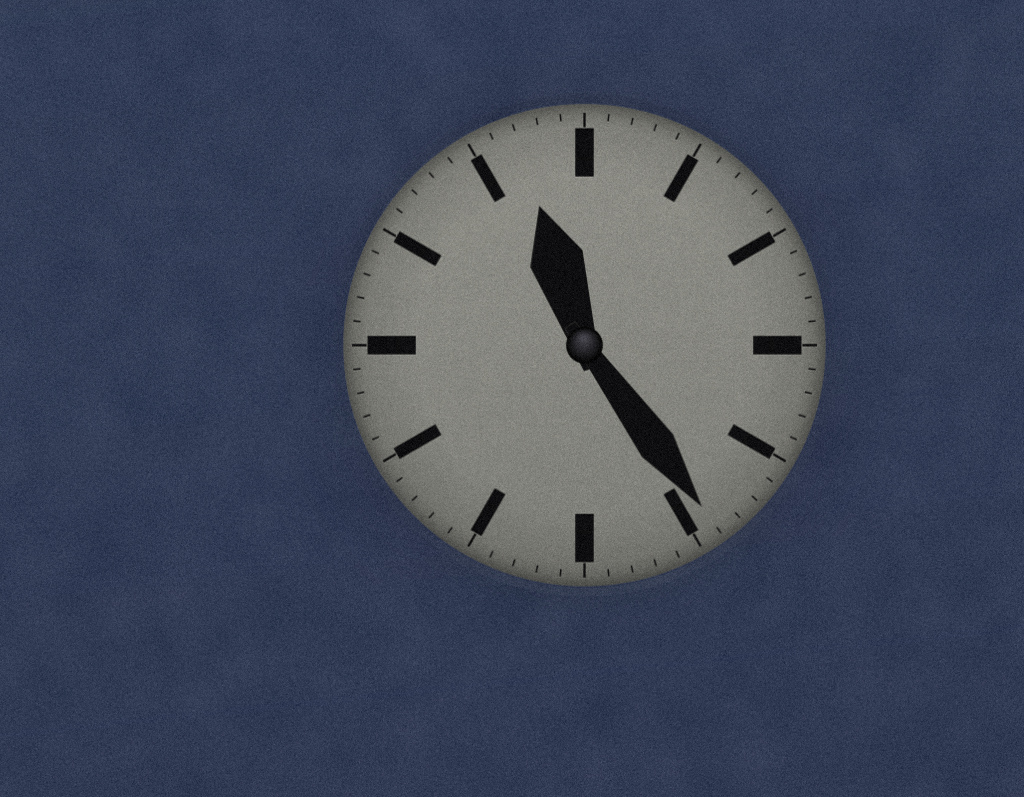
11:24
